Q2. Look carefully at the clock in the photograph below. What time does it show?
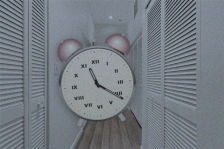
11:21
